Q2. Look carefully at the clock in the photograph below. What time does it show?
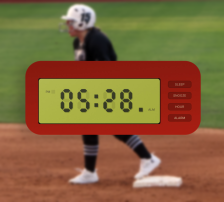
5:28
